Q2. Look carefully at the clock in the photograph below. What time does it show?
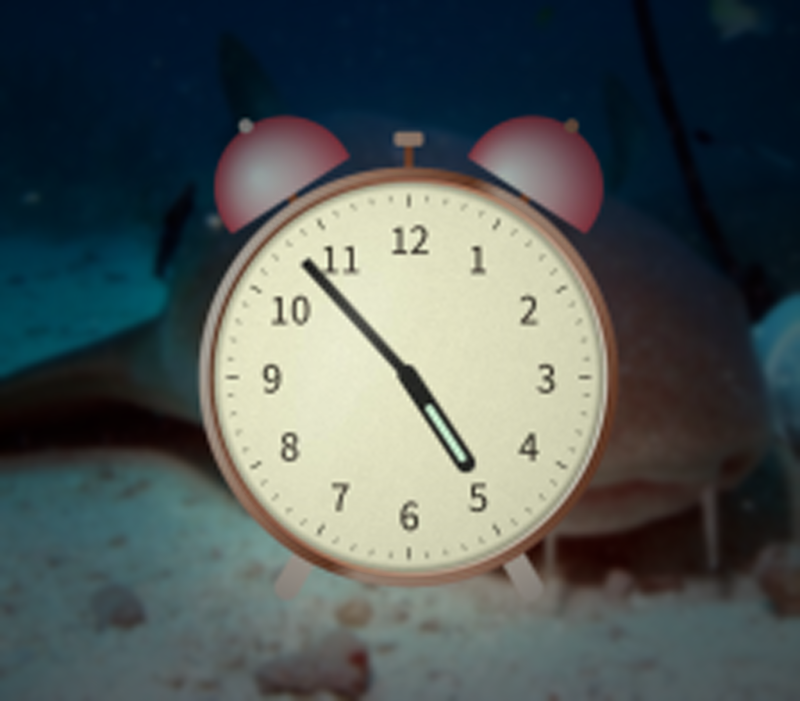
4:53
